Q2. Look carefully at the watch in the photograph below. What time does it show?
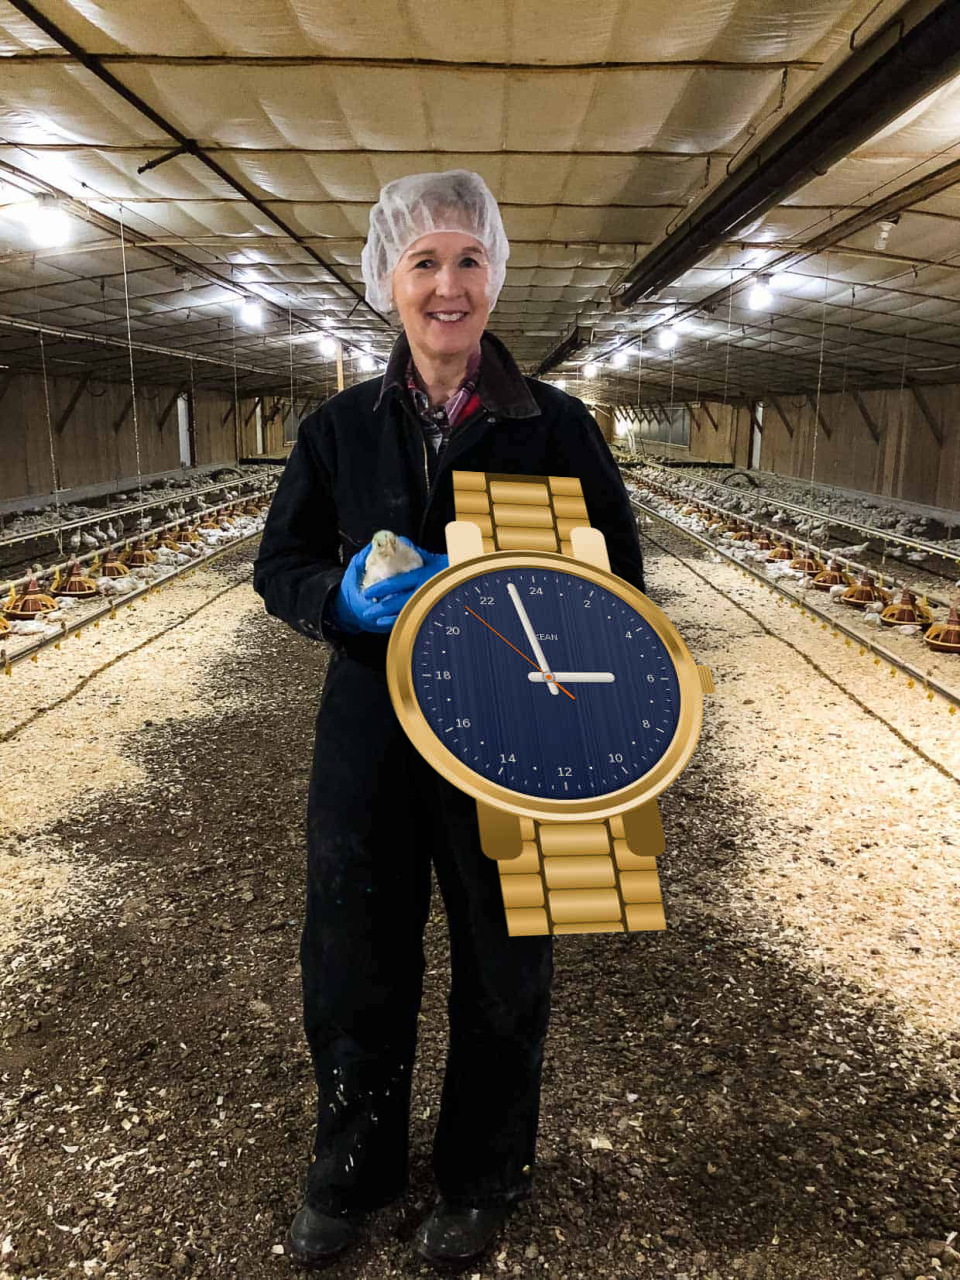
5:57:53
